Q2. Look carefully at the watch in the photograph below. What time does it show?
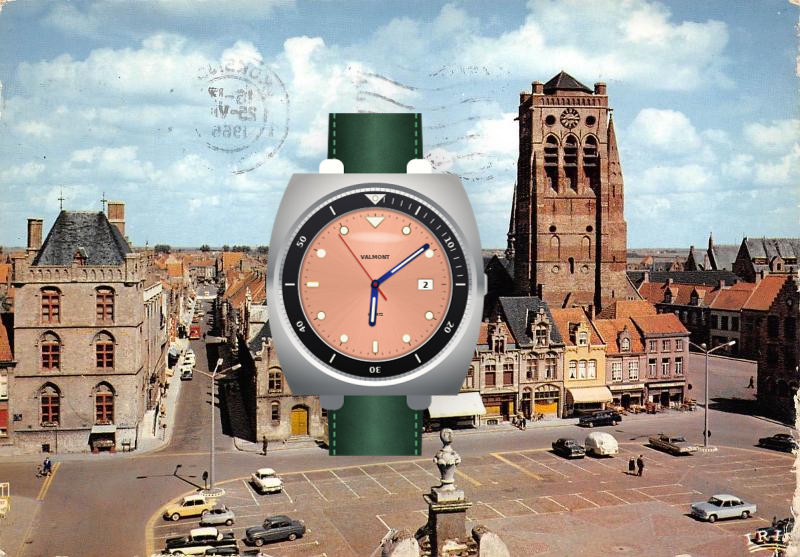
6:08:54
